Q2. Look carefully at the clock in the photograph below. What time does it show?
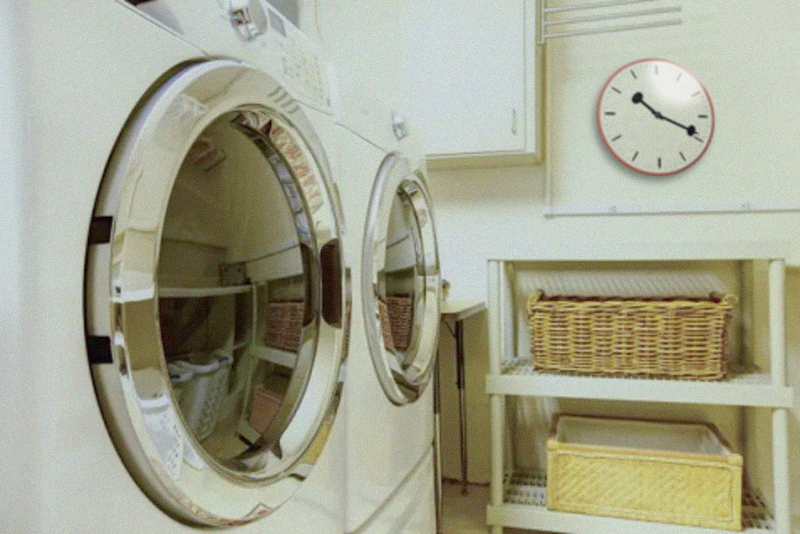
10:19
